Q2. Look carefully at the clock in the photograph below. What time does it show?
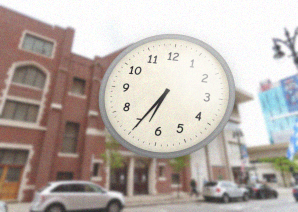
6:35
